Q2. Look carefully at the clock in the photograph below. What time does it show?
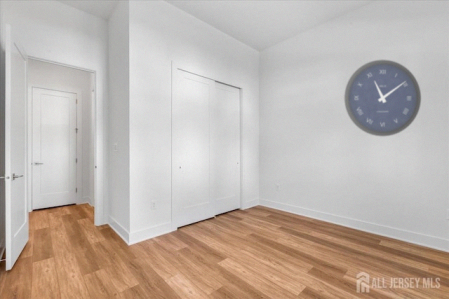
11:09
